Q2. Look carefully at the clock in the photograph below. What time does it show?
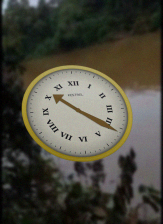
10:21
